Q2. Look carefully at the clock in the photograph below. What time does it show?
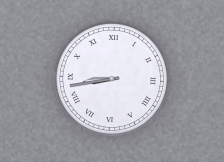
8:43
